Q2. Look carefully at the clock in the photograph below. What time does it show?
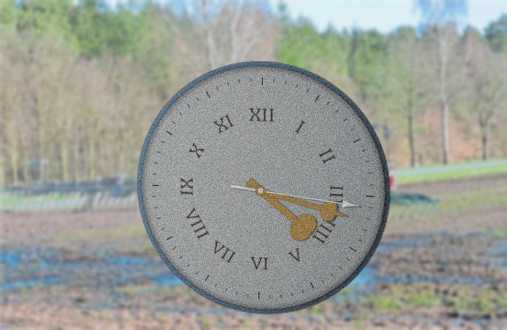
4:17:16
